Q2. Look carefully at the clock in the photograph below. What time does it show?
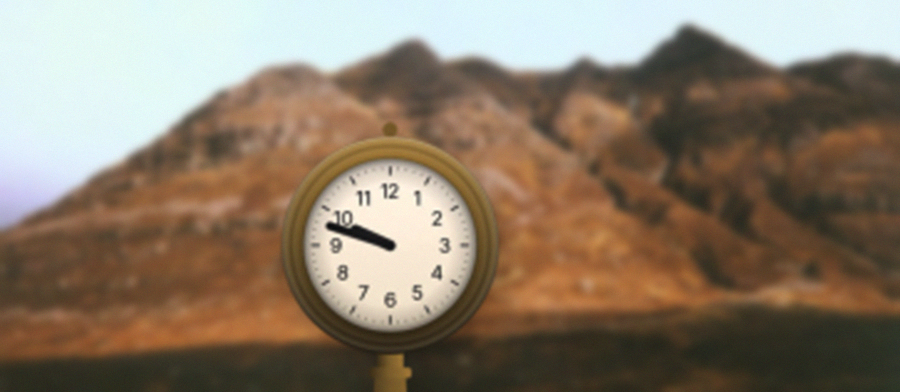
9:48
